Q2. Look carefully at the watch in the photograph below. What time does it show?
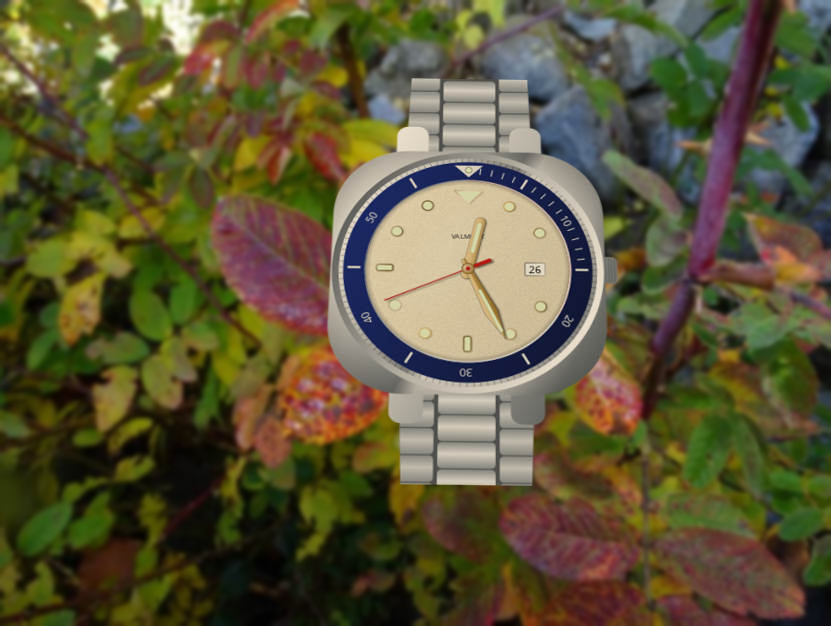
12:25:41
